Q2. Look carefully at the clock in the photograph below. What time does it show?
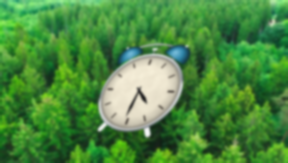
4:31
